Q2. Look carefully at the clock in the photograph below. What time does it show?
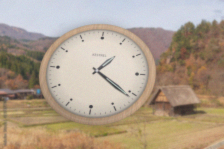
1:21
